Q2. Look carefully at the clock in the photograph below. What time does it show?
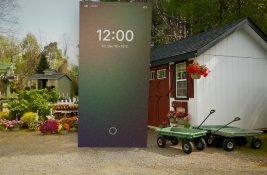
12:00
